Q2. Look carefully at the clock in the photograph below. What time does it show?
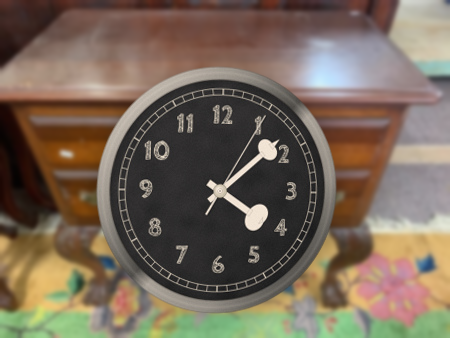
4:08:05
